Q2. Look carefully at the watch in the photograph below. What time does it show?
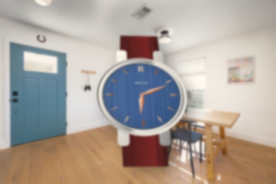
6:11
